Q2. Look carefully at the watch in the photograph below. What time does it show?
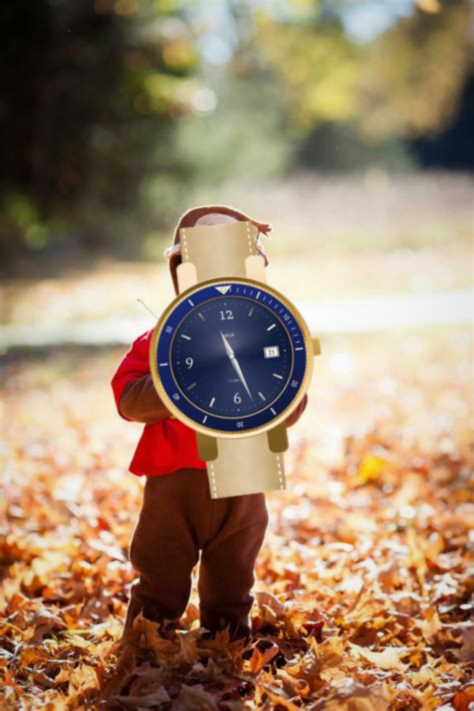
11:27
